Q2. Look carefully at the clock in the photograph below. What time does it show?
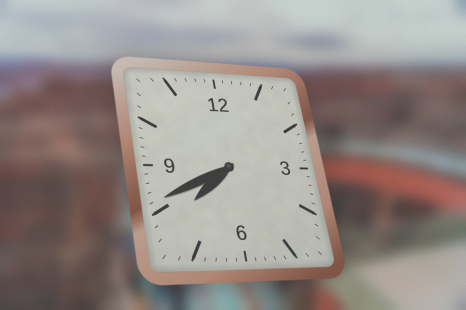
7:41
